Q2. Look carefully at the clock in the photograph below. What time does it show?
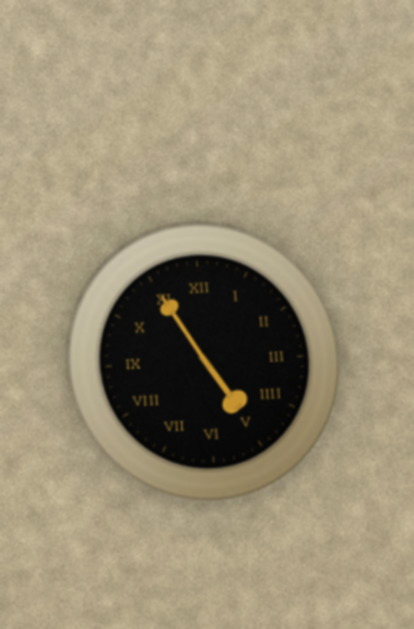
4:55
